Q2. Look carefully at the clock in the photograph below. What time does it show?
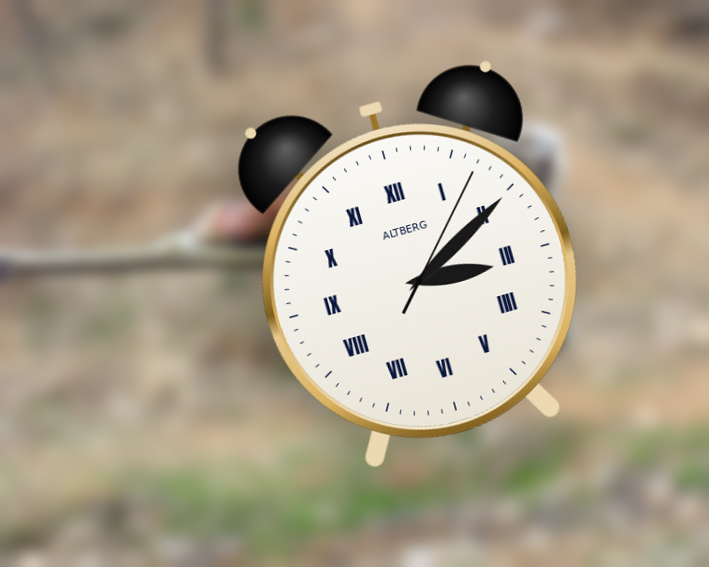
3:10:07
